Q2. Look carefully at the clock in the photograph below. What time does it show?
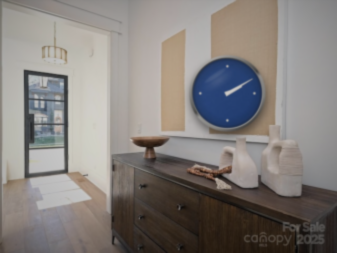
2:10
